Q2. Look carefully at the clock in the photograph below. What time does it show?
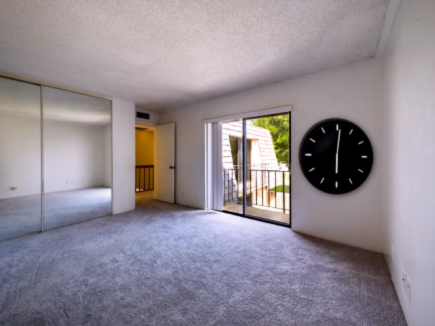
6:01
